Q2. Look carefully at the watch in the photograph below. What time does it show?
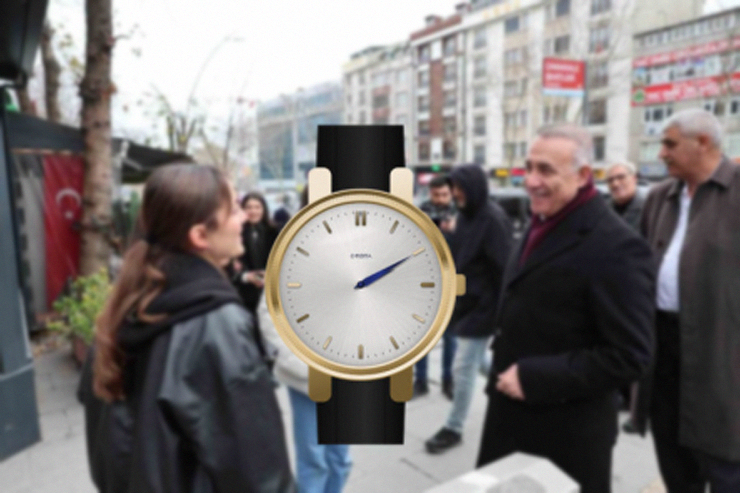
2:10
